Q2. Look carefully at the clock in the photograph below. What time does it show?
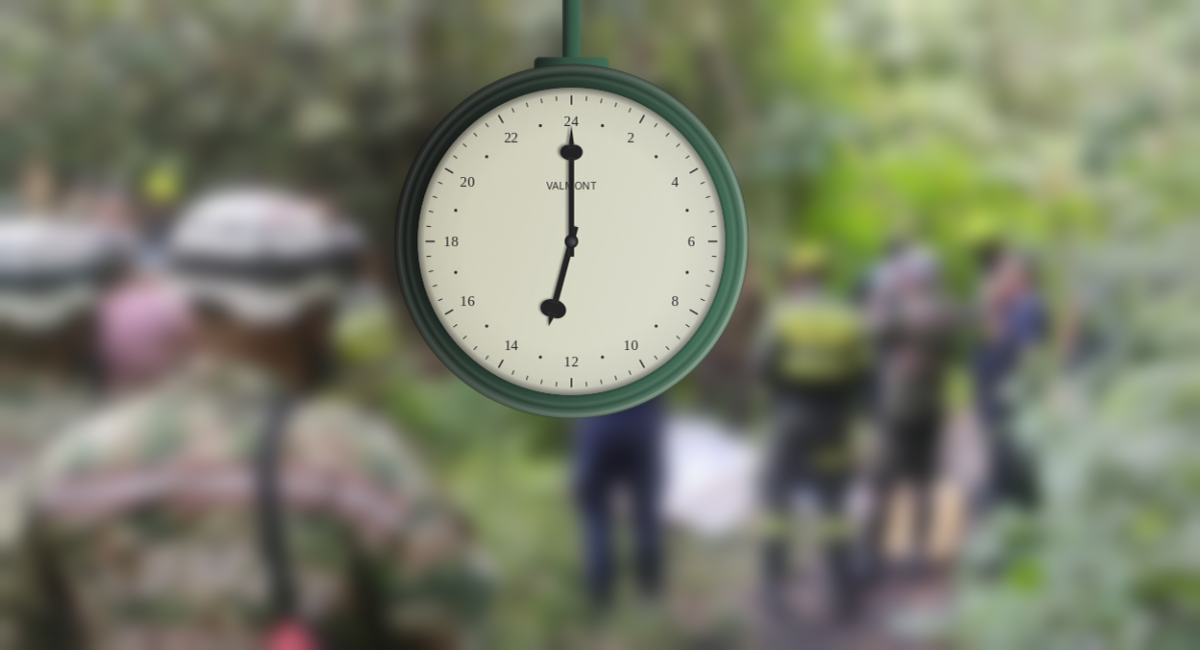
13:00
